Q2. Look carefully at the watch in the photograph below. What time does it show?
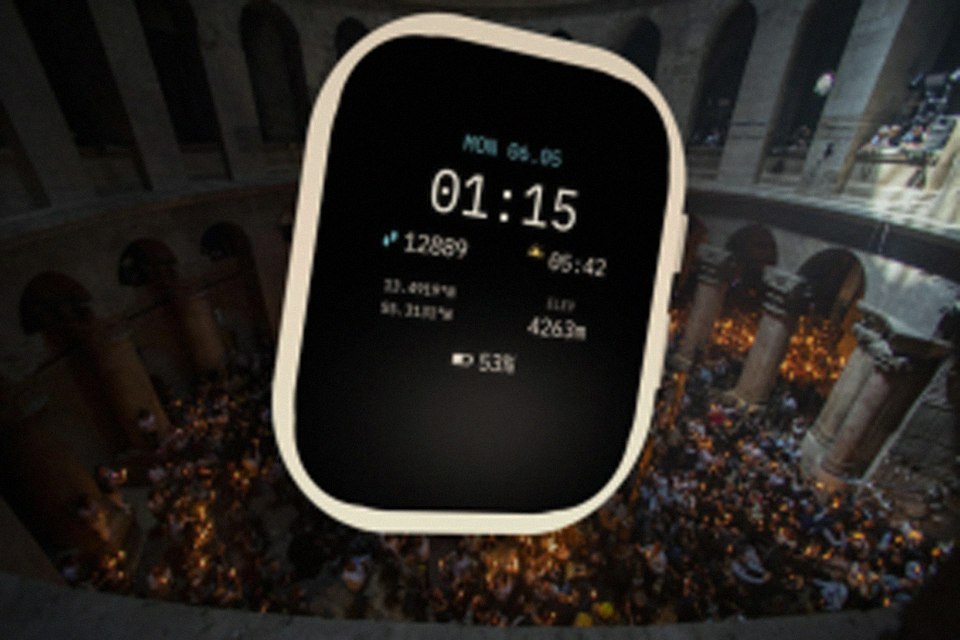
1:15
